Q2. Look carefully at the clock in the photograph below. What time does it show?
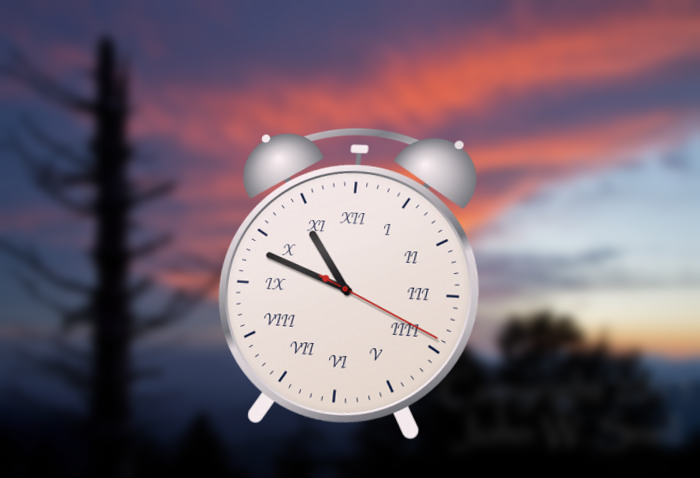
10:48:19
